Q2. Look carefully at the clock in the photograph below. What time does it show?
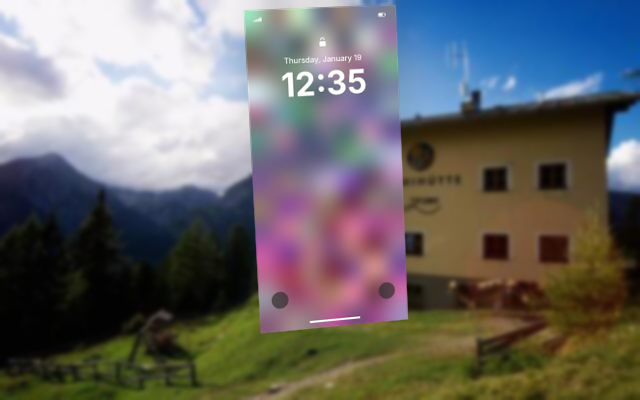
12:35
